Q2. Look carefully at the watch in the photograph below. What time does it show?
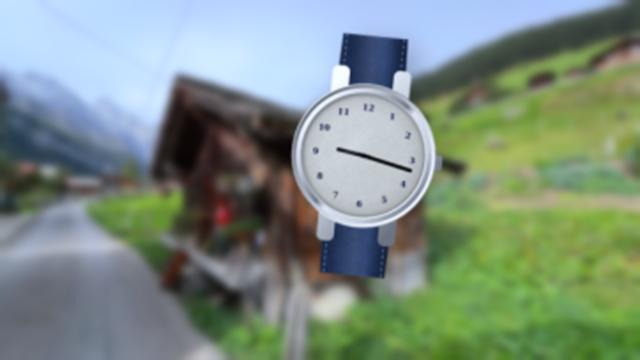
9:17
